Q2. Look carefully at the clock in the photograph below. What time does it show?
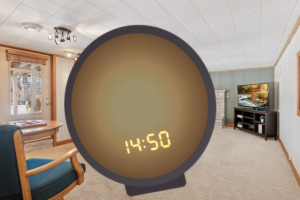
14:50
